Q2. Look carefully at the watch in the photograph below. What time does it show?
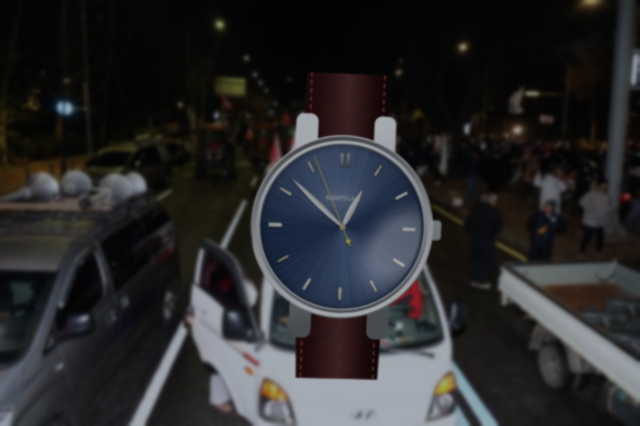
12:51:56
